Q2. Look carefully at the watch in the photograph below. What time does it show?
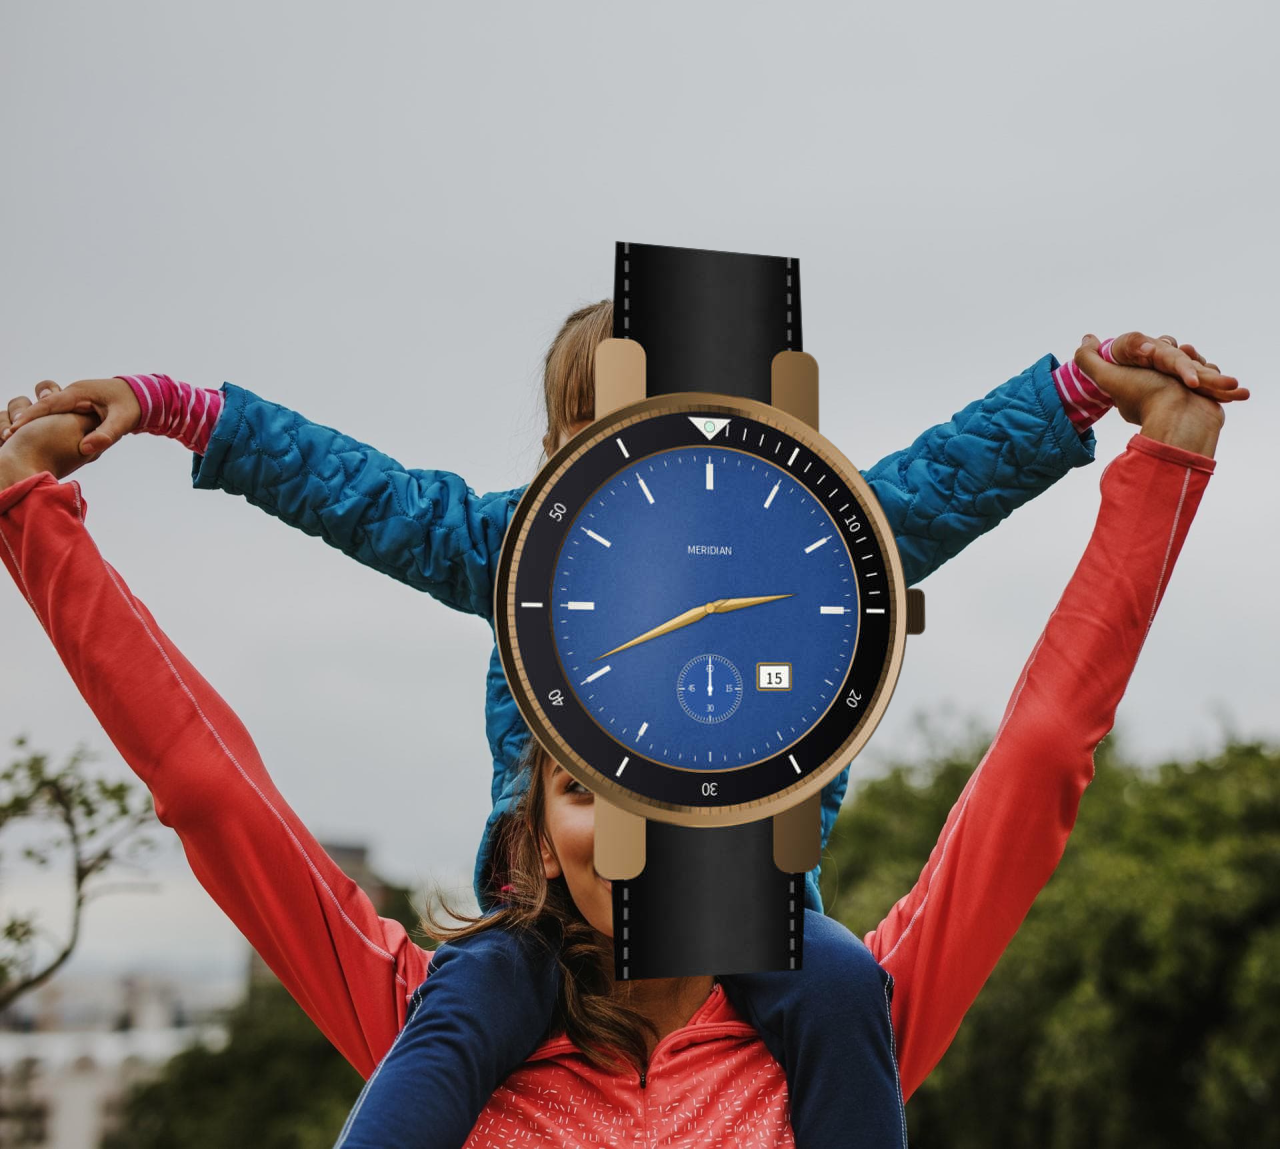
2:41:00
